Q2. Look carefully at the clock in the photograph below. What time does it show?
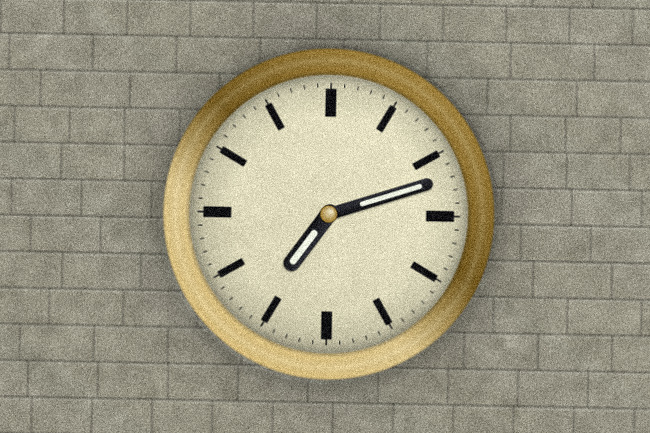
7:12
